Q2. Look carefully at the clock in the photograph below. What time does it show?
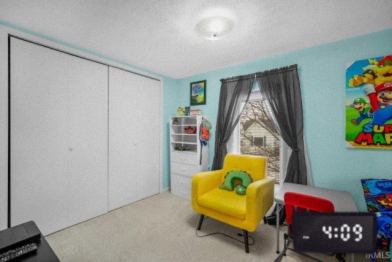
4:09
